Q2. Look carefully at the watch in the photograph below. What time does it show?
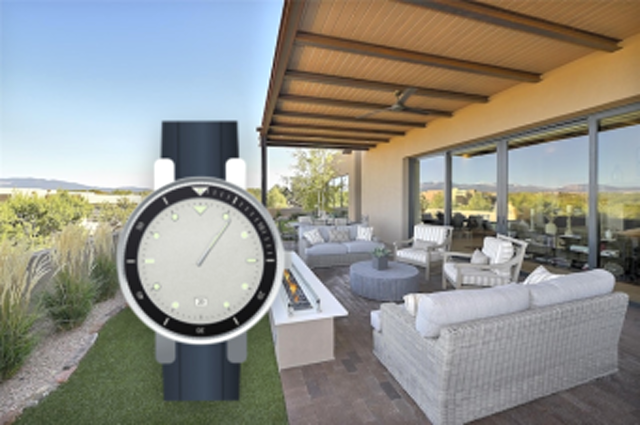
1:06
